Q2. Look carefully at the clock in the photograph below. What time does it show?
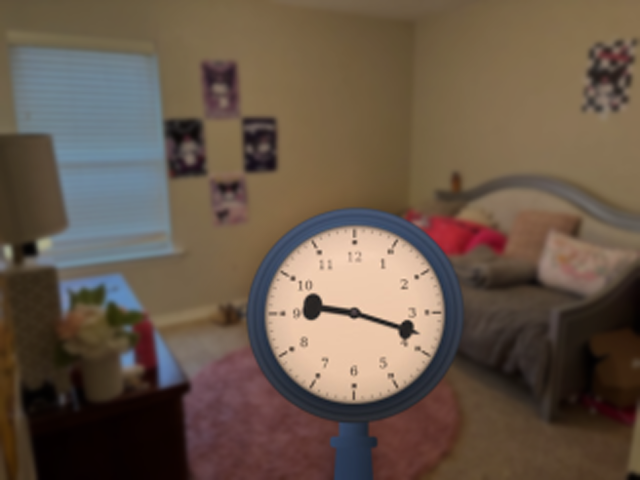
9:18
